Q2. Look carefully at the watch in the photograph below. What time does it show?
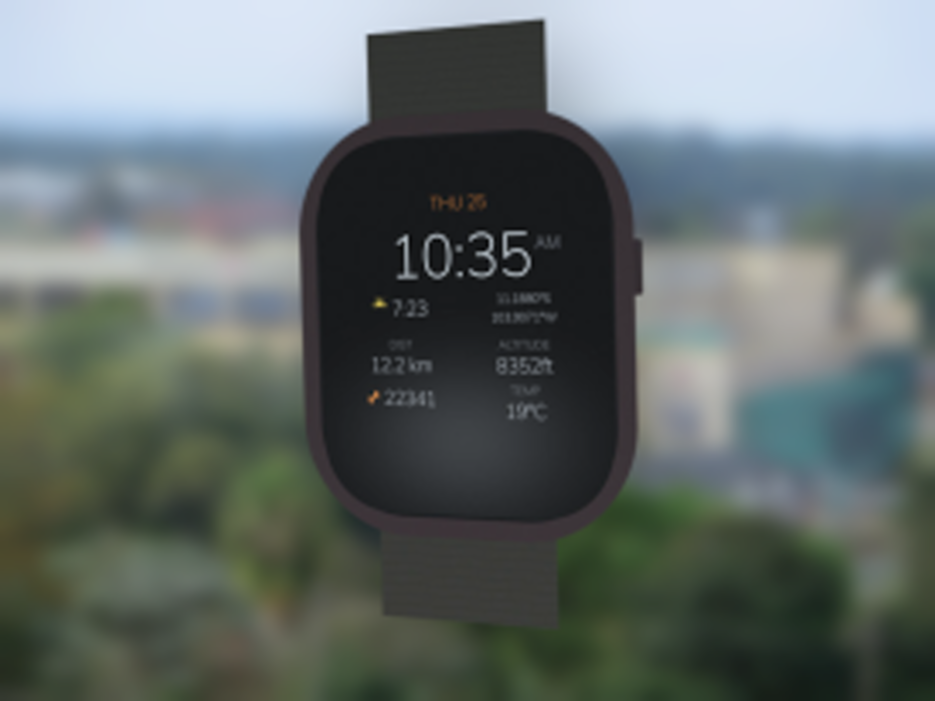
10:35
